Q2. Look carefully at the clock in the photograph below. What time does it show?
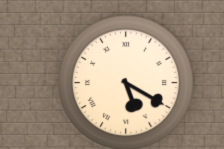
5:20
